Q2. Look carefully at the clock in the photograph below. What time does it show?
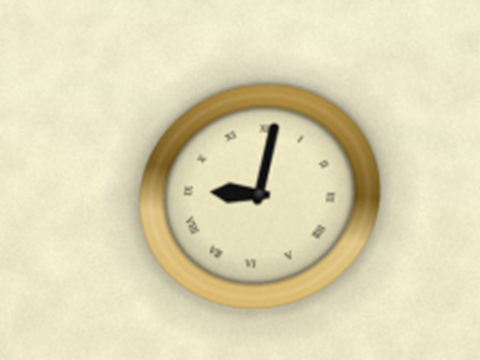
9:01
